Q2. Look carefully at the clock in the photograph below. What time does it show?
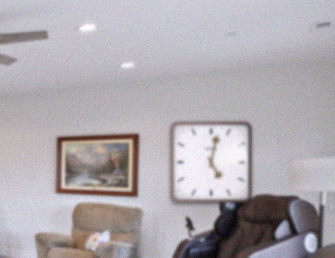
5:02
